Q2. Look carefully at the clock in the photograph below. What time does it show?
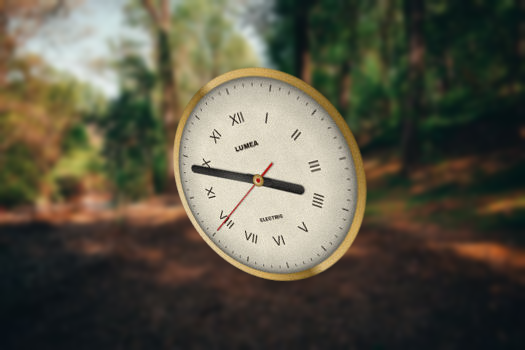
3:48:40
